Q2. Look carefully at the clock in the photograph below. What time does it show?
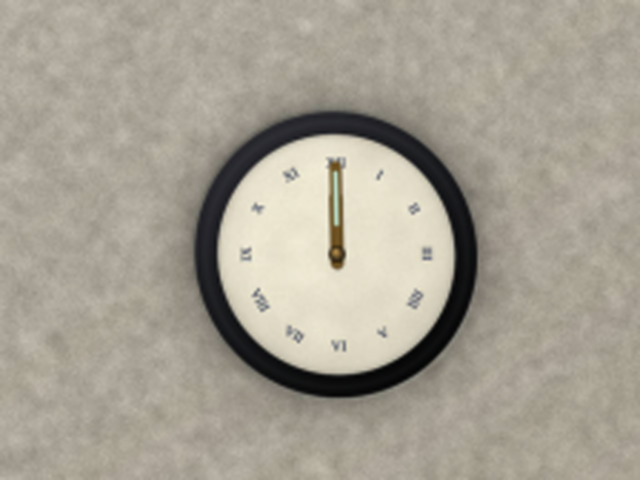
12:00
